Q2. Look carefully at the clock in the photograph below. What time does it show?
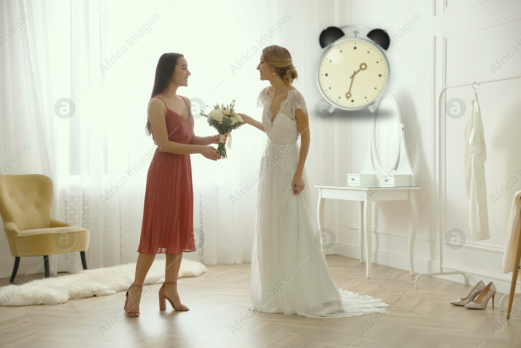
1:32
